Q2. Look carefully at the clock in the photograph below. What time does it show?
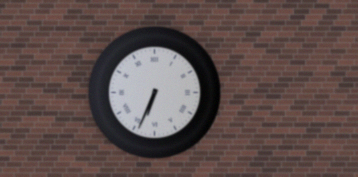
6:34
